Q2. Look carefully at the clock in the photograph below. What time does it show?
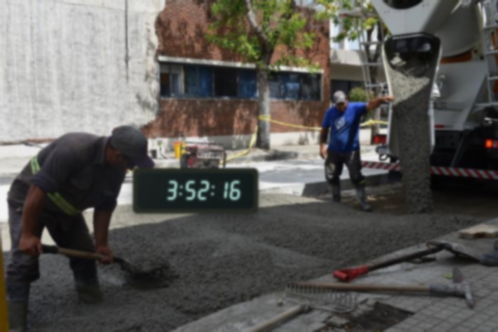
3:52:16
